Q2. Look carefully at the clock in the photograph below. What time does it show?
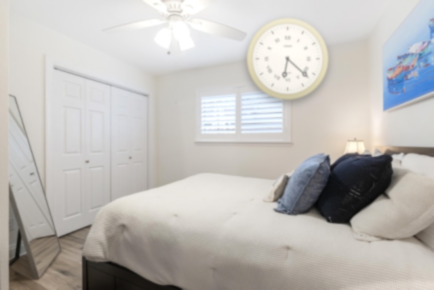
6:22
